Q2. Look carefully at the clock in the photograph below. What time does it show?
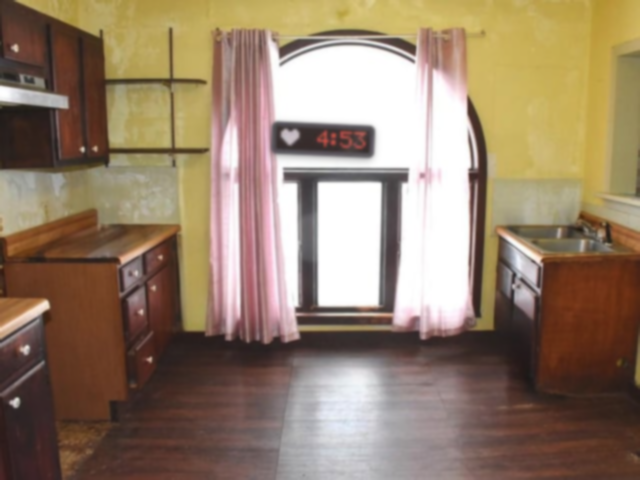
4:53
